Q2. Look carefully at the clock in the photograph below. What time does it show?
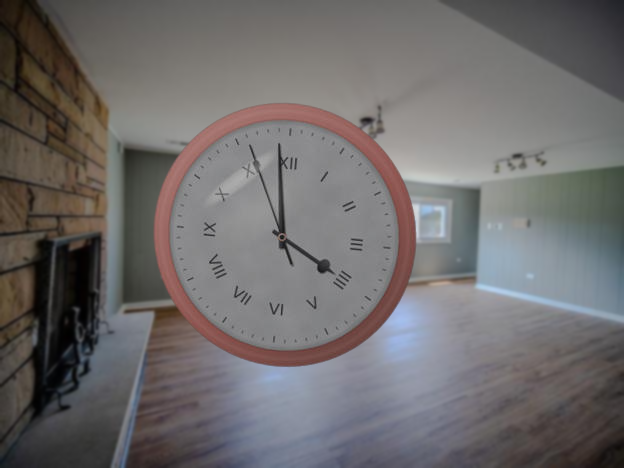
3:58:56
